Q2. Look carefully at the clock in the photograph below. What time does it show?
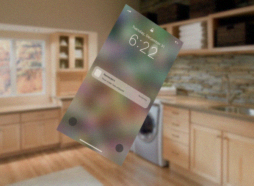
6:22
